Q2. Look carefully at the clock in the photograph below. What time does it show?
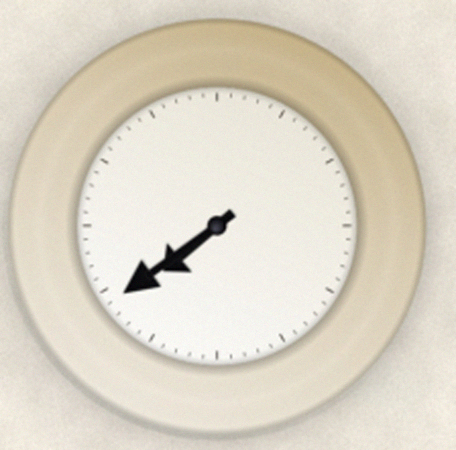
7:39
